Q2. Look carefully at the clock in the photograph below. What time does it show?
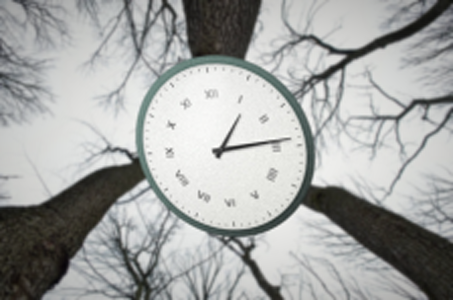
1:14
